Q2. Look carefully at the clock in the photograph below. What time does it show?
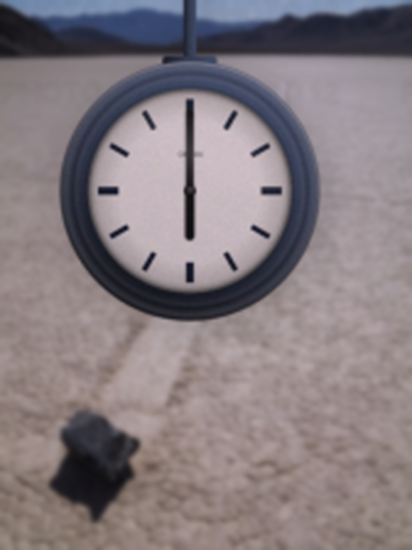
6:00
